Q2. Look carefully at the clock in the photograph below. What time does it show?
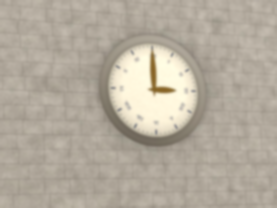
3:00
